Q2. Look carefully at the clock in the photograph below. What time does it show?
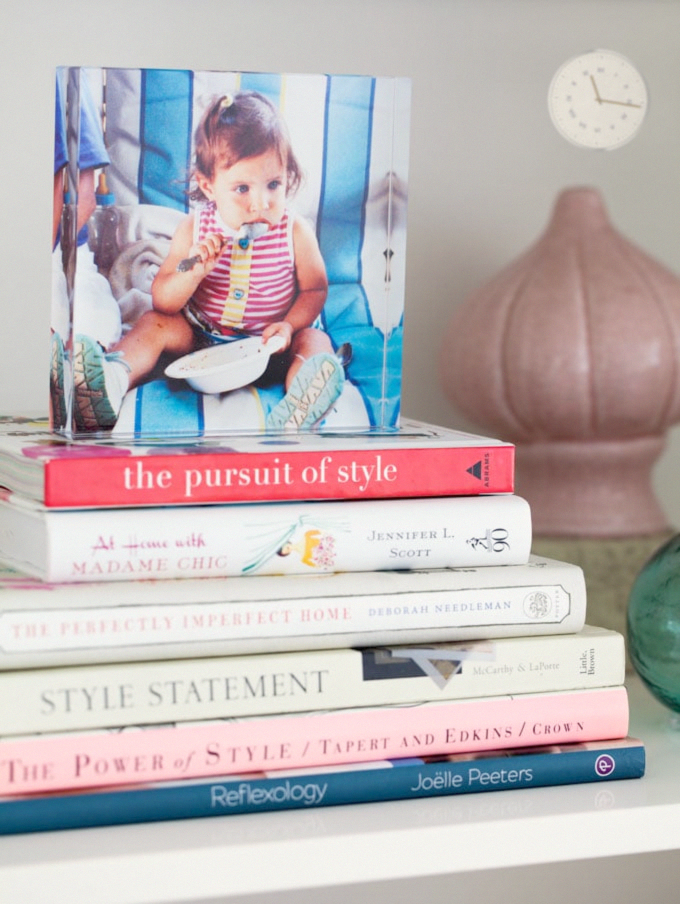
11:16
